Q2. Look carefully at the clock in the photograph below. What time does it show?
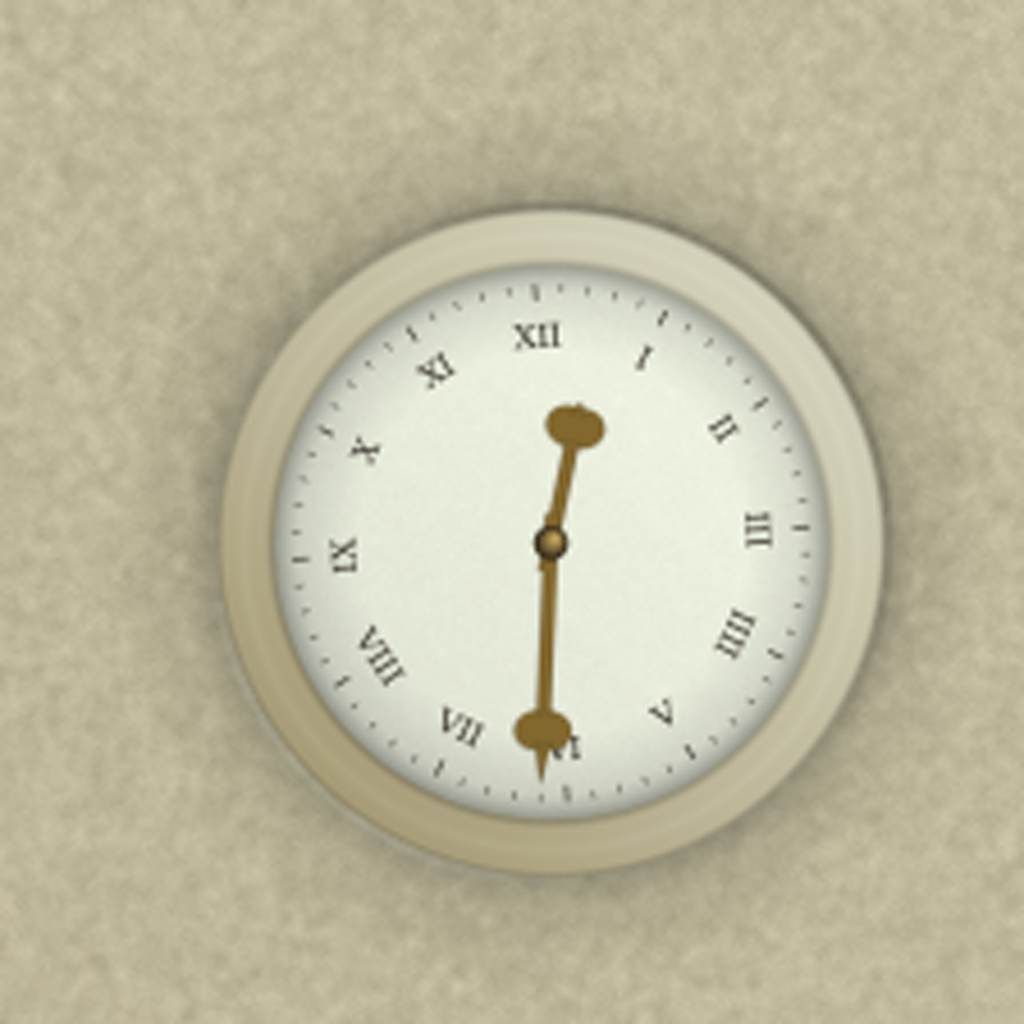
12:31
